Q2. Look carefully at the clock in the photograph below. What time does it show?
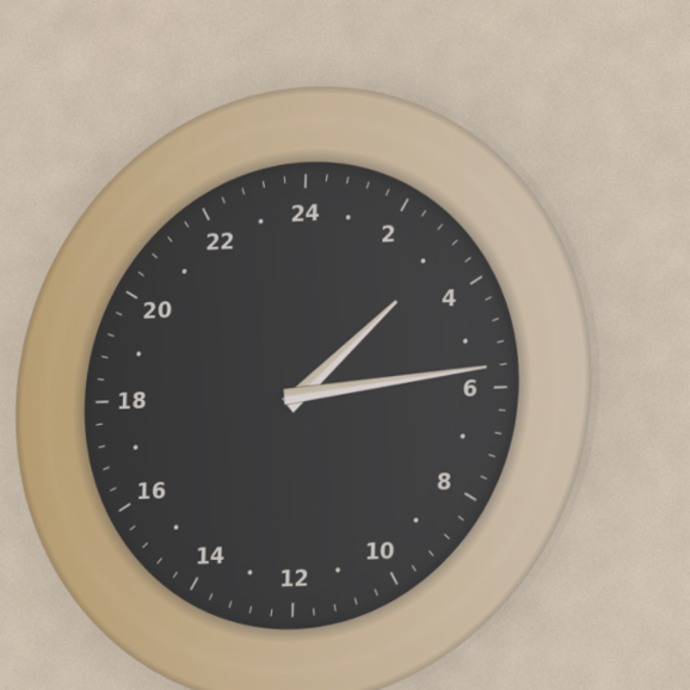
3:14
